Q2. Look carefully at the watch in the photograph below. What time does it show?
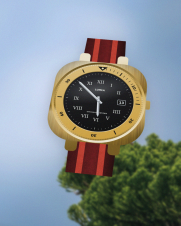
5:52
